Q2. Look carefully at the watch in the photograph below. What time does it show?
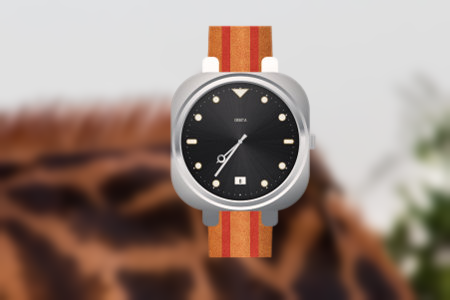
7:36
